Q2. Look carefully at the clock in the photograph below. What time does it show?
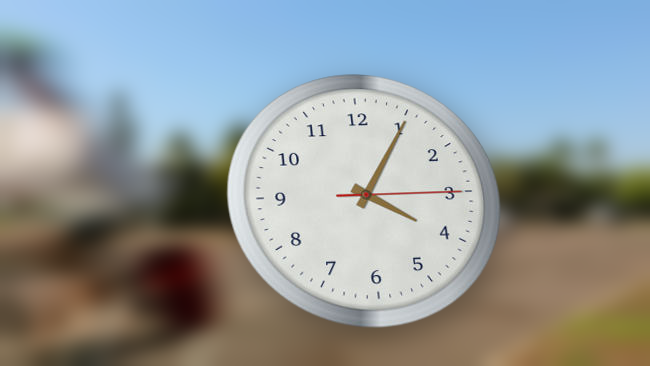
4:05:15
